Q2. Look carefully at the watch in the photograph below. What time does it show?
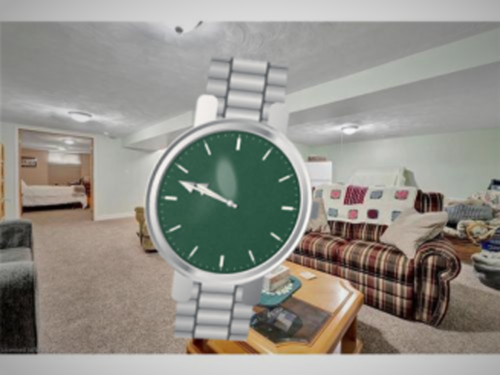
9:48
